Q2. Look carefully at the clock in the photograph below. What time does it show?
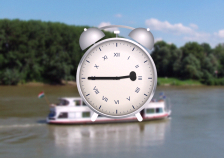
2:45
